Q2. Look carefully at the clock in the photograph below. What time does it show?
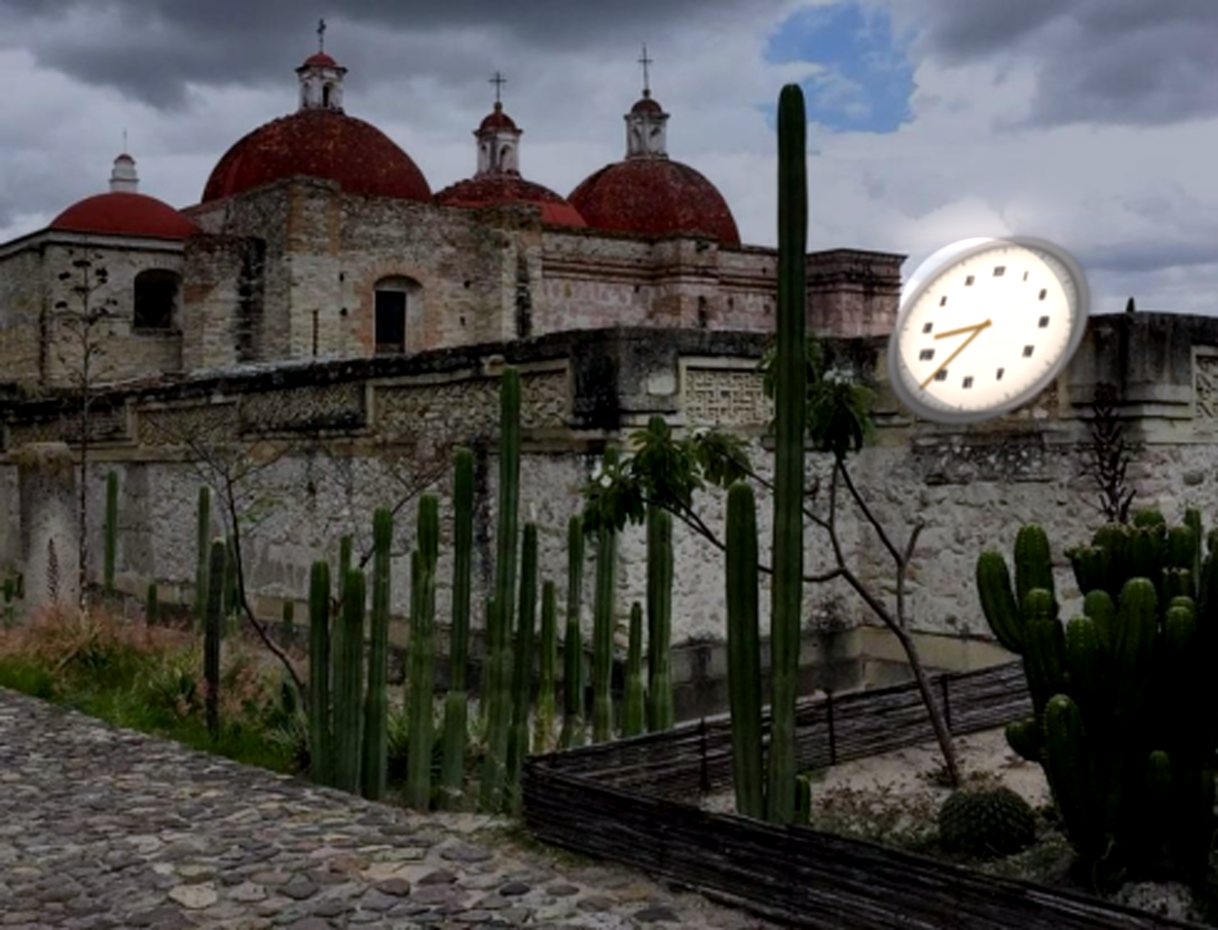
8:36
